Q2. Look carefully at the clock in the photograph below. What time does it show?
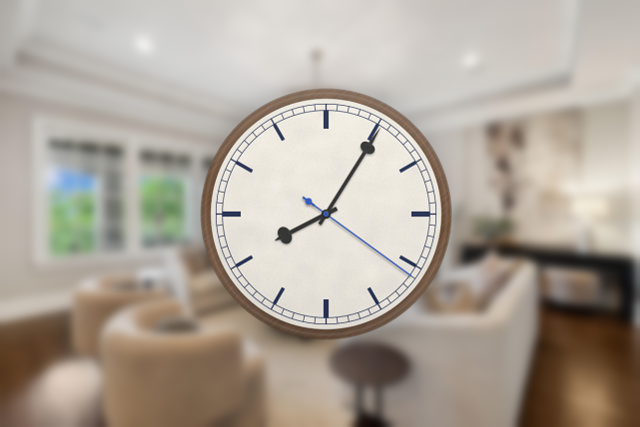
8:05:21
